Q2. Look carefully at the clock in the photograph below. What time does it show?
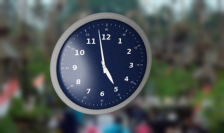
4:58
